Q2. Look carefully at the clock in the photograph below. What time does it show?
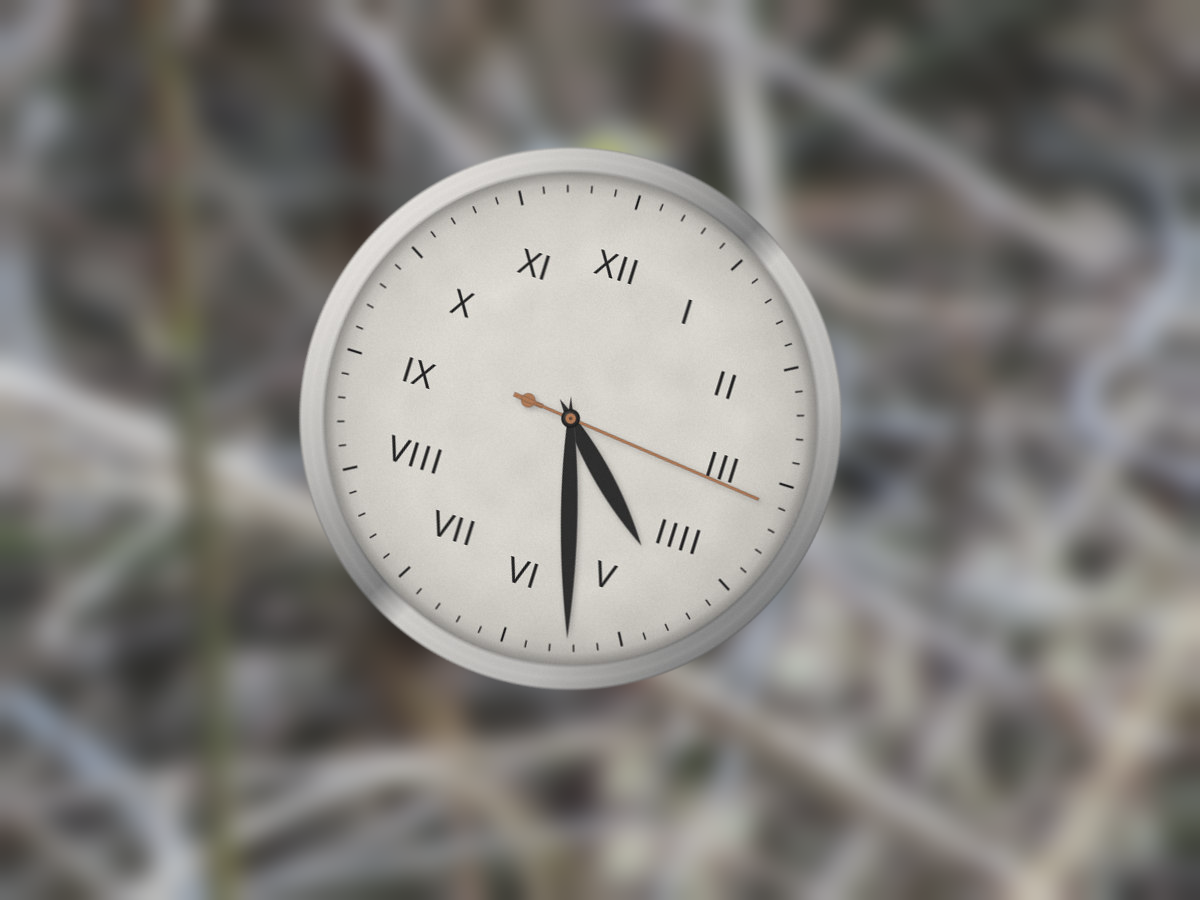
4:27:16
